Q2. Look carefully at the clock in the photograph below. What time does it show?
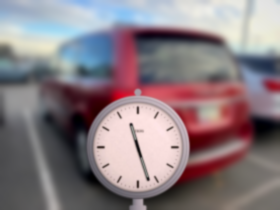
11:27
